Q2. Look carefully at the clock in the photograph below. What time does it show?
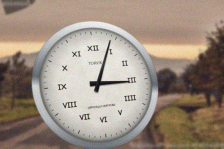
3:04
